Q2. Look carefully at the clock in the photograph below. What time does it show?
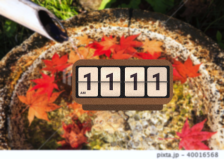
11:11
